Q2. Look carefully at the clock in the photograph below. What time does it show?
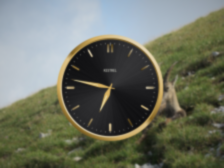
6:47
